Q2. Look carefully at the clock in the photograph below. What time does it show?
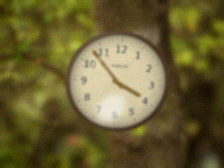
3:53
